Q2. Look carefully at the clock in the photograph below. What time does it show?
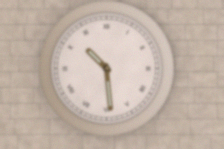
10:29
